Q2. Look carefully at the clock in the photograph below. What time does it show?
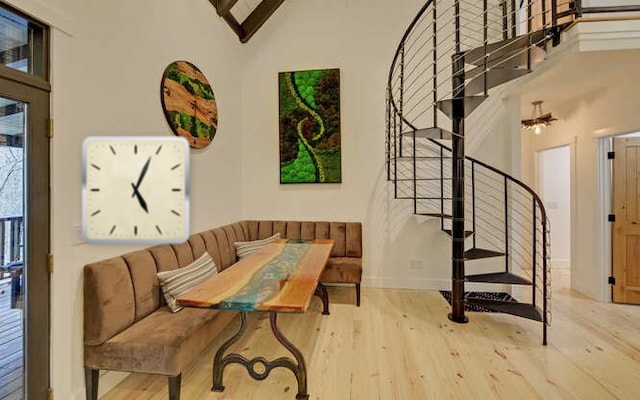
5:04
